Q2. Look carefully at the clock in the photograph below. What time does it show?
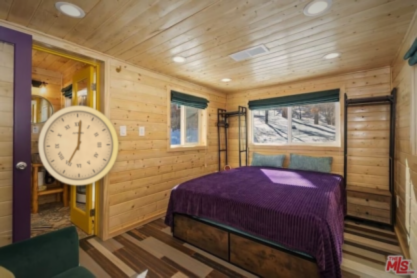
7:01
